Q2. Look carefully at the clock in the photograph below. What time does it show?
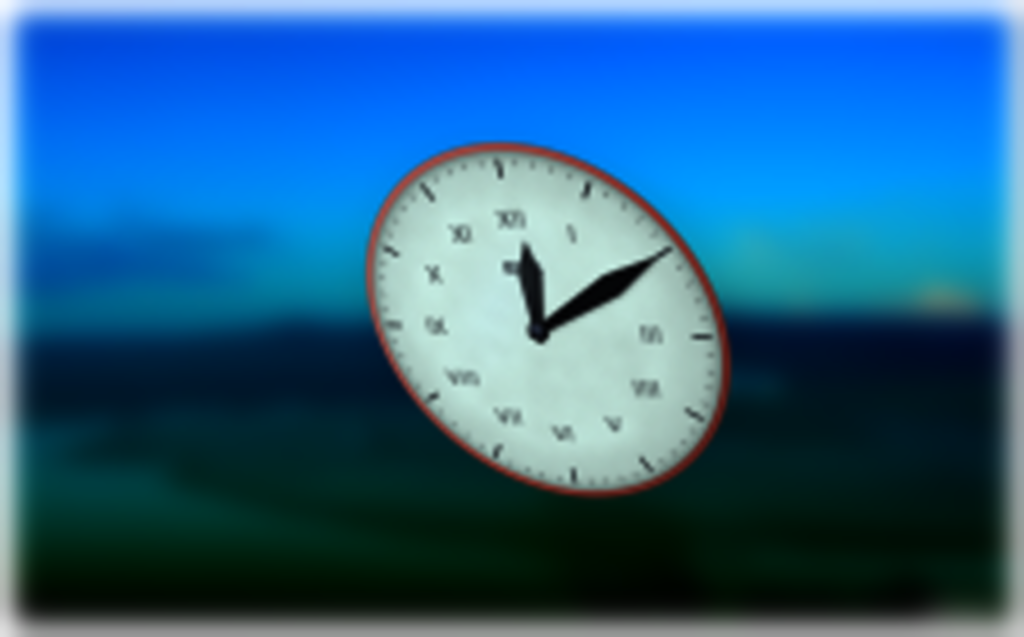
12:10
